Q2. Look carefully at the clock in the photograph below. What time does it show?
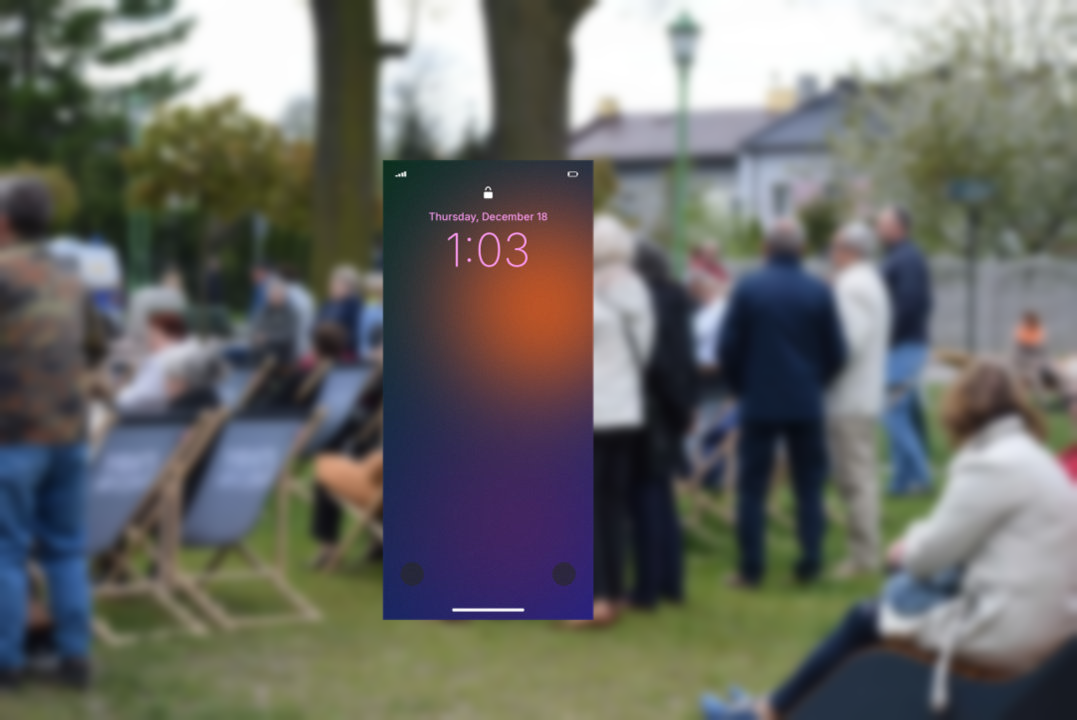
1:03
